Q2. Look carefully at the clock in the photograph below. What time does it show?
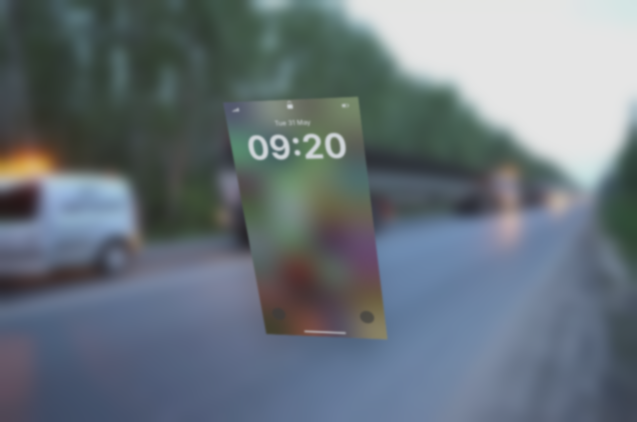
9:20
